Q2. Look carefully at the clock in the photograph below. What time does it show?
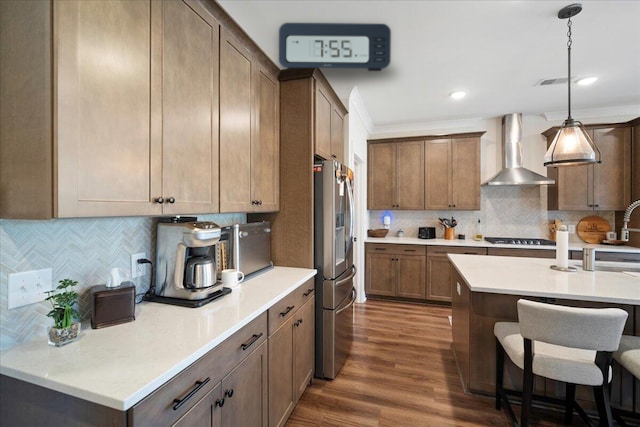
7:55
